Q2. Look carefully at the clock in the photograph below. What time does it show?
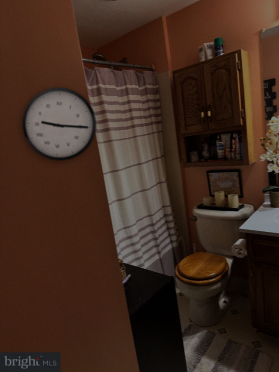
9:15
